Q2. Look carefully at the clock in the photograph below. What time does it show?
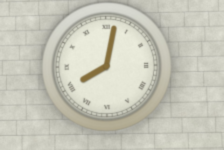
8:02
